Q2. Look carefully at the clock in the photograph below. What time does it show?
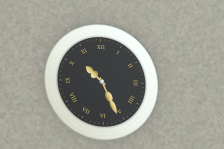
10:26
